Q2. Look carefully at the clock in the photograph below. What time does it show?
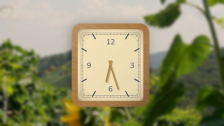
6:27
